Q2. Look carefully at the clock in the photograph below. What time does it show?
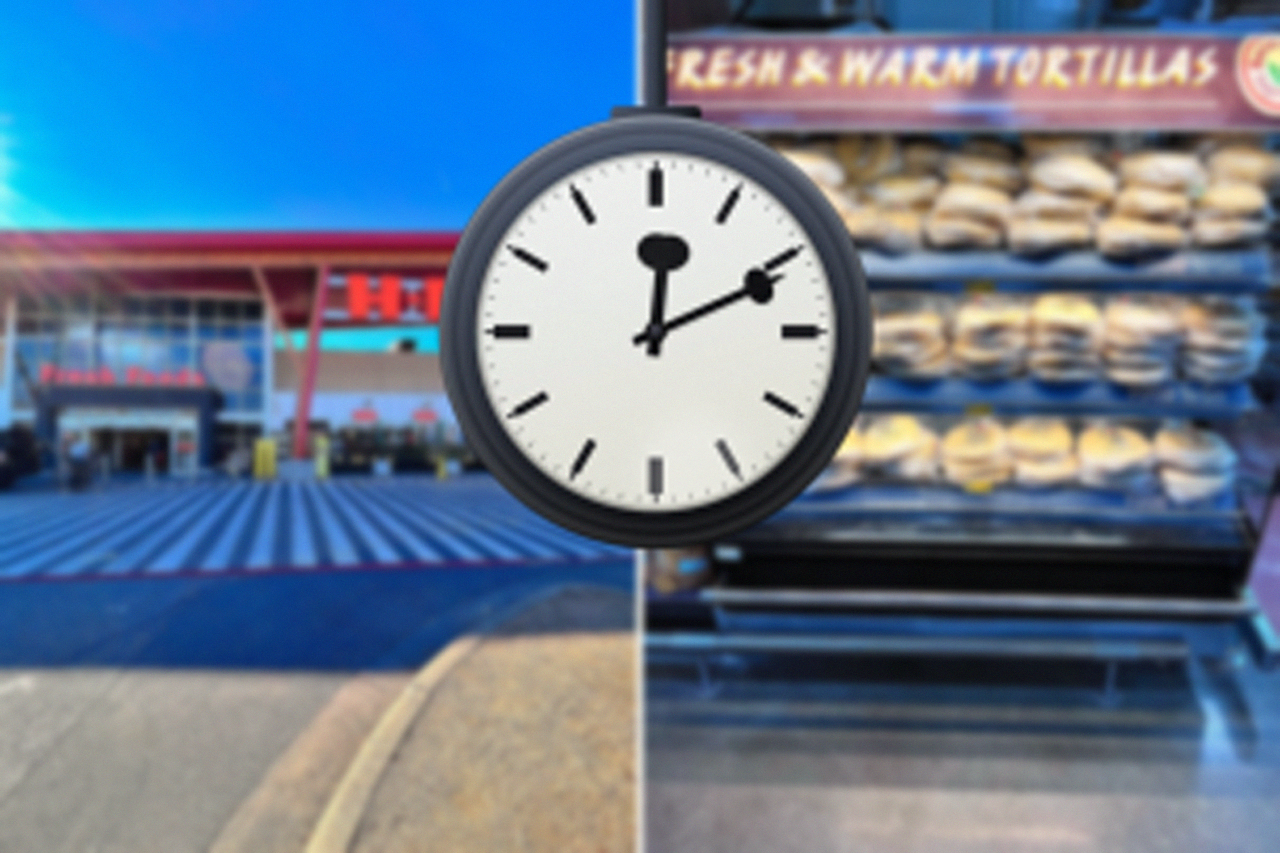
12:11
